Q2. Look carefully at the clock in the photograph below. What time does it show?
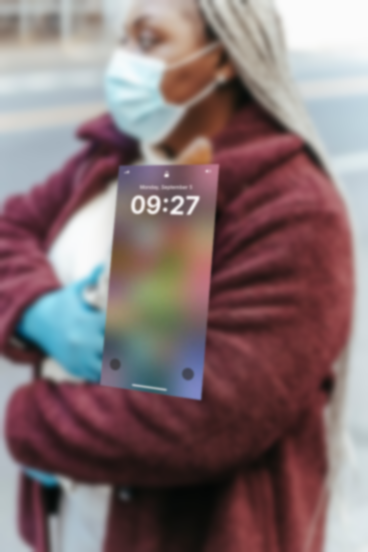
9:27
